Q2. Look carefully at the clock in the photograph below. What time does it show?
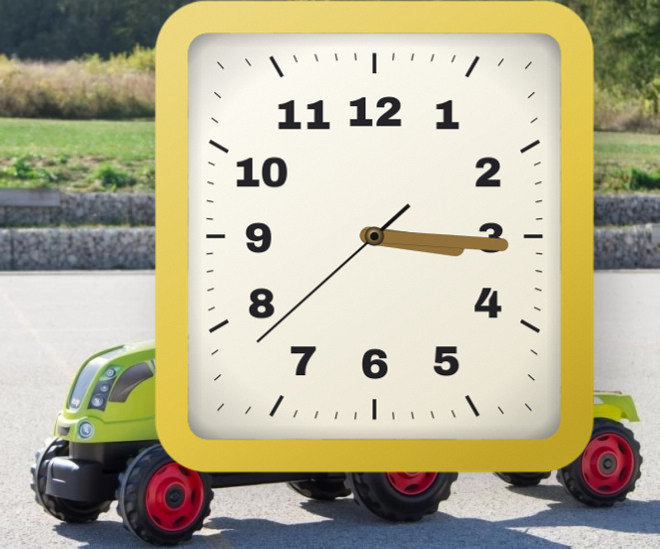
3:15:38
